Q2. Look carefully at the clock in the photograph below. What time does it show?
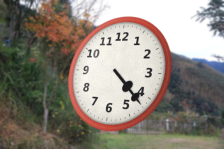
4:22
